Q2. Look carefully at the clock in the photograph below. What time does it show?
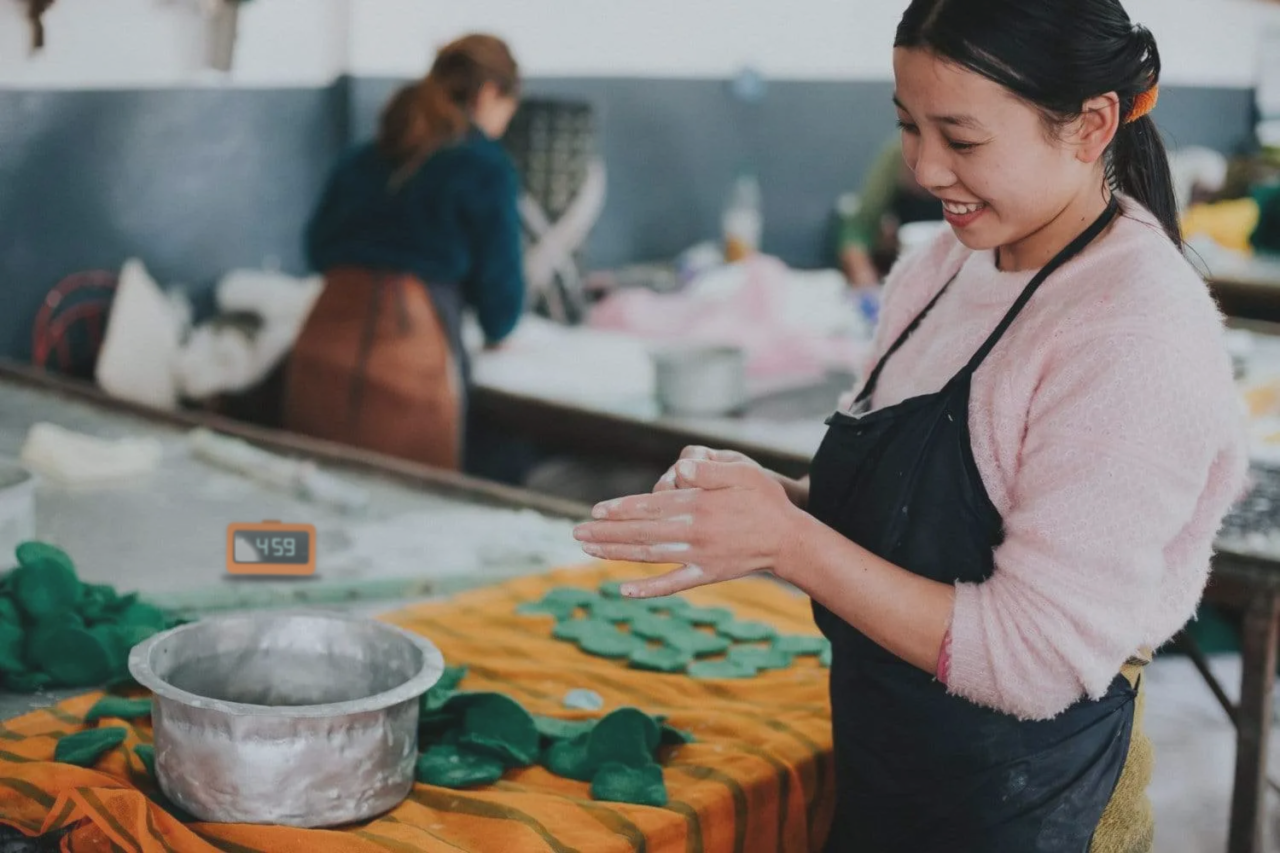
4:59
